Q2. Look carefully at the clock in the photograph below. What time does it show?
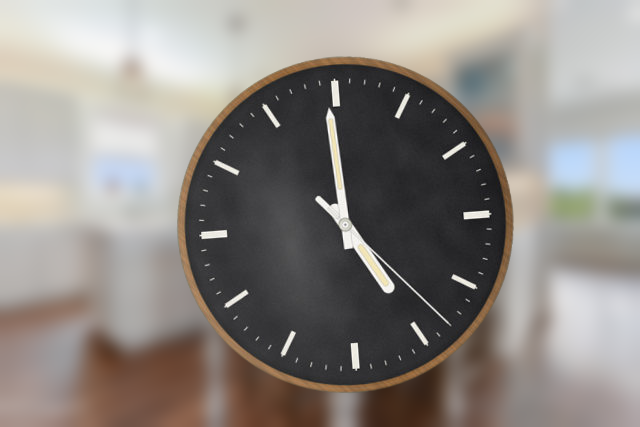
4:59:23
